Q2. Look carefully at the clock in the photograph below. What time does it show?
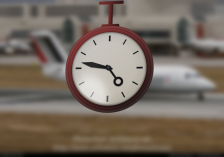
4:47
